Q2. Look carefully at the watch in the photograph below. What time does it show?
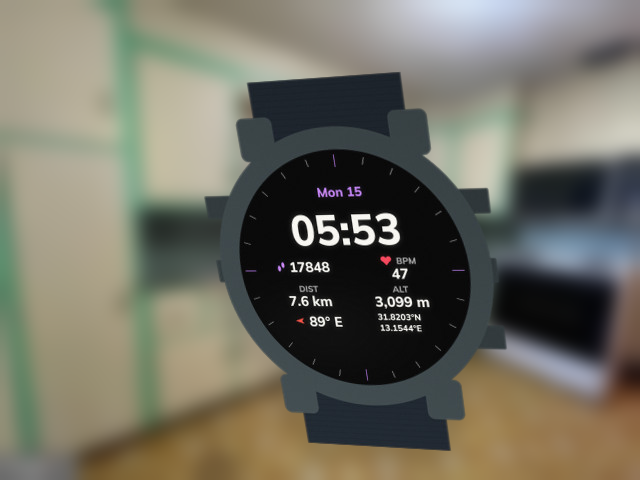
5:53
